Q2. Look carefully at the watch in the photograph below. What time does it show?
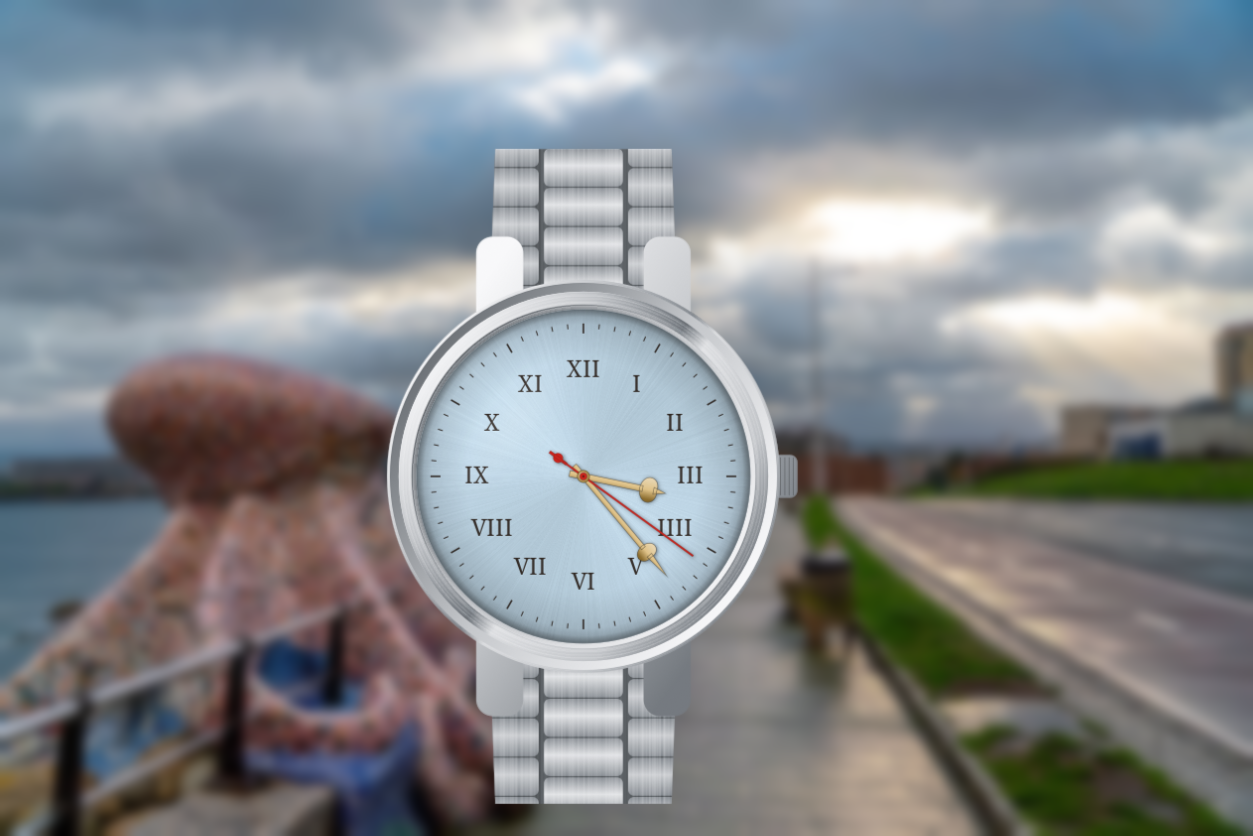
3:23:21
